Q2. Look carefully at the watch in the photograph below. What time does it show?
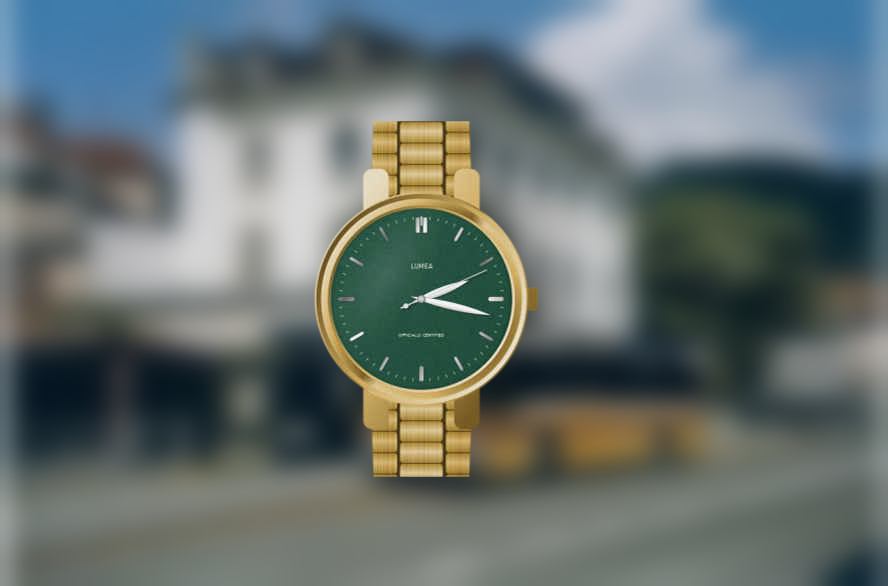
2:17:11
